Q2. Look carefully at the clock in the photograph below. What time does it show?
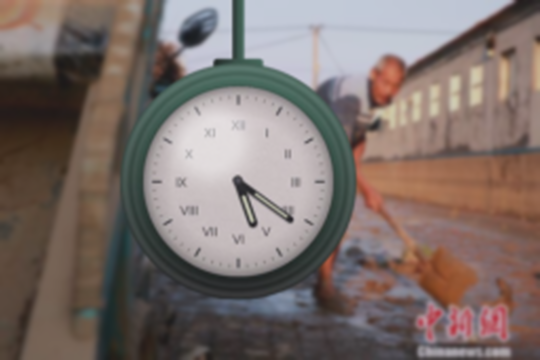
5:21
